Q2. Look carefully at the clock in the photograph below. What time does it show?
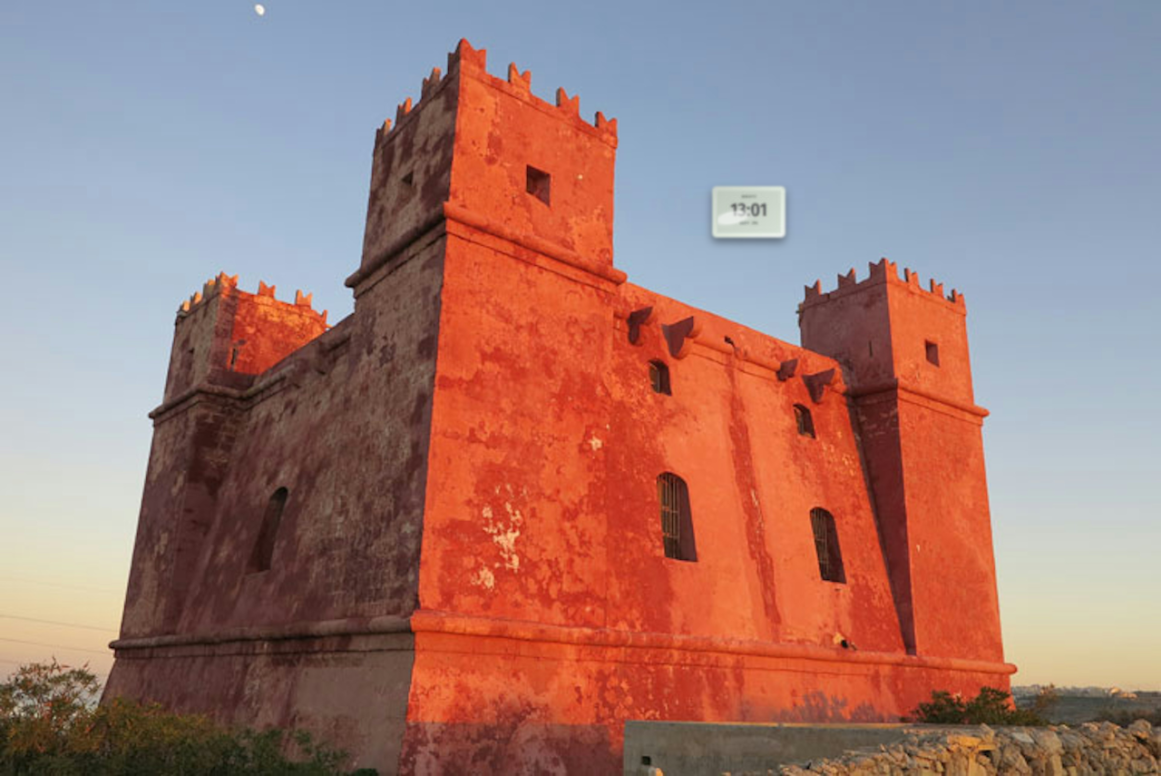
13:01
